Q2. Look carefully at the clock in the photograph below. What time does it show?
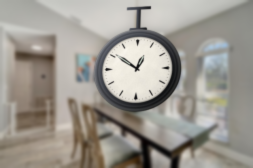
12:51
